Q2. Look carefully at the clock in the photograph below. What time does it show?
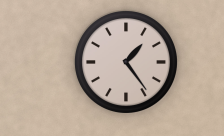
1:24
